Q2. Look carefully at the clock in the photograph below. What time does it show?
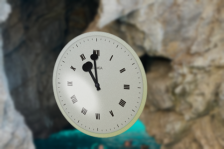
10:59
